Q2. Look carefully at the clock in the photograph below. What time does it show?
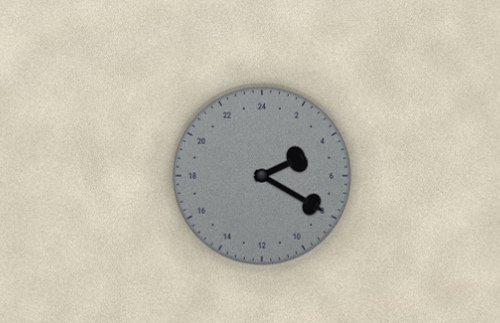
4:20
